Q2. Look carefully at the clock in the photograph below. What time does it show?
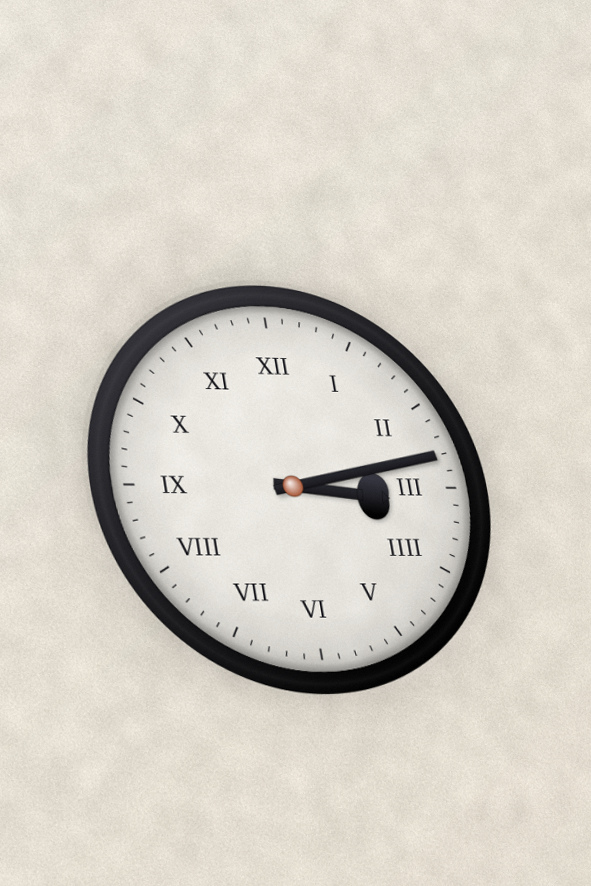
3:13
